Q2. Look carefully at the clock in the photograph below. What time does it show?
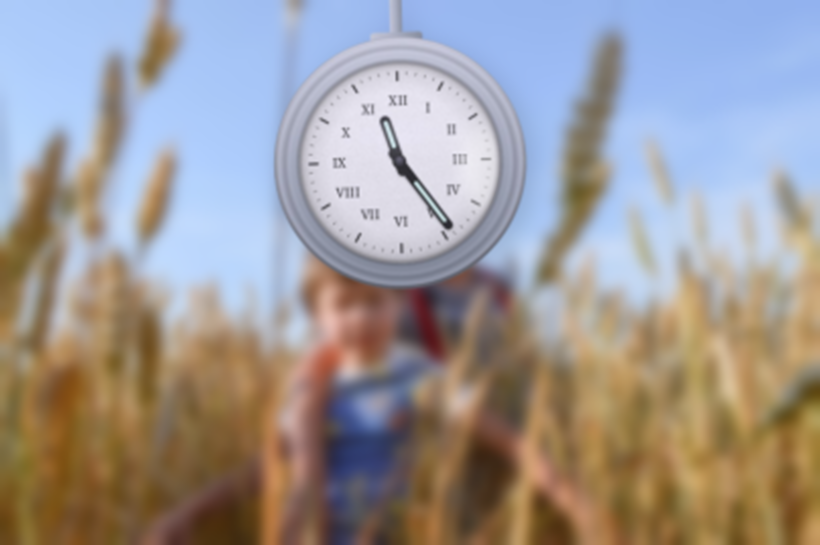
11:24
